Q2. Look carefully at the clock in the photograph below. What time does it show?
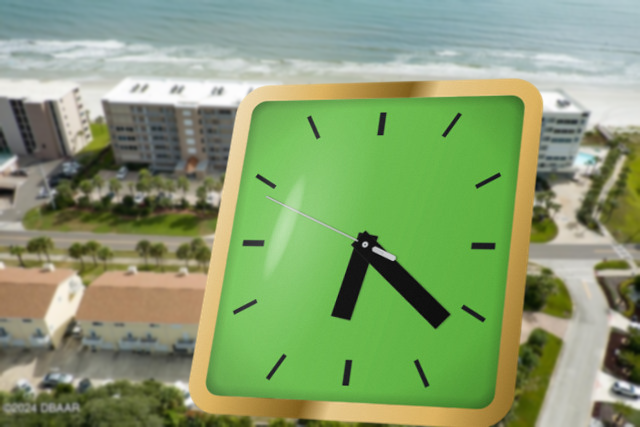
6:21:49
